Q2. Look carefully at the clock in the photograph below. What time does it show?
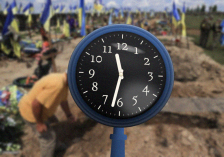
11:32
